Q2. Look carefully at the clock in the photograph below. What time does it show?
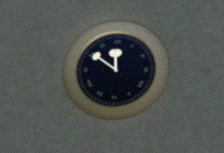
11:51
